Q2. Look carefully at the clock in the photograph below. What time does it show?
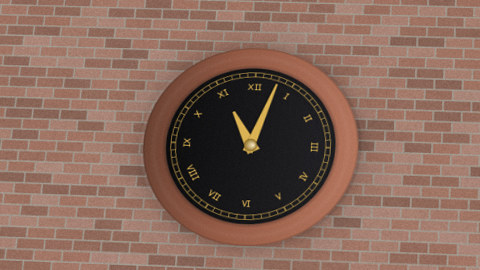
11:03
